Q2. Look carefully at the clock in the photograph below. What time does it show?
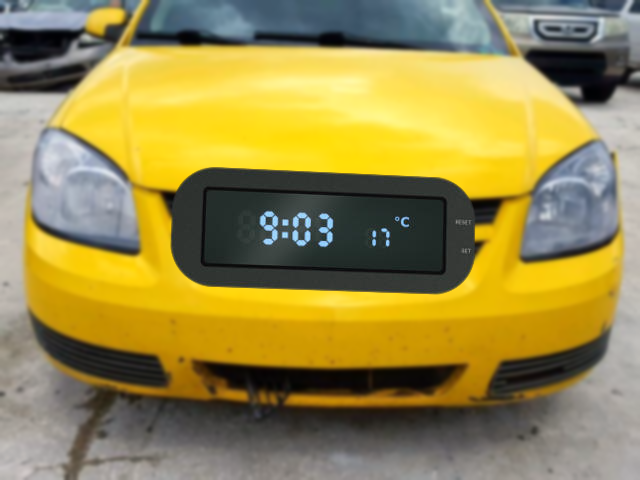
9:03
